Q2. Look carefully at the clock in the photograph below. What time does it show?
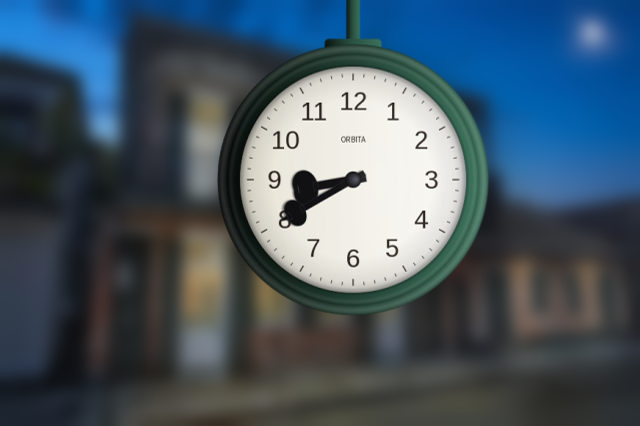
8:40
